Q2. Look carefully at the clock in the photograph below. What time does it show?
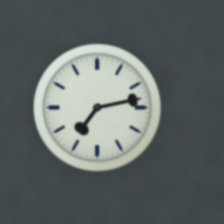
7:13
